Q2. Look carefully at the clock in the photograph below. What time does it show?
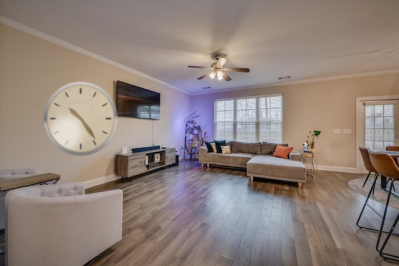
10:24
